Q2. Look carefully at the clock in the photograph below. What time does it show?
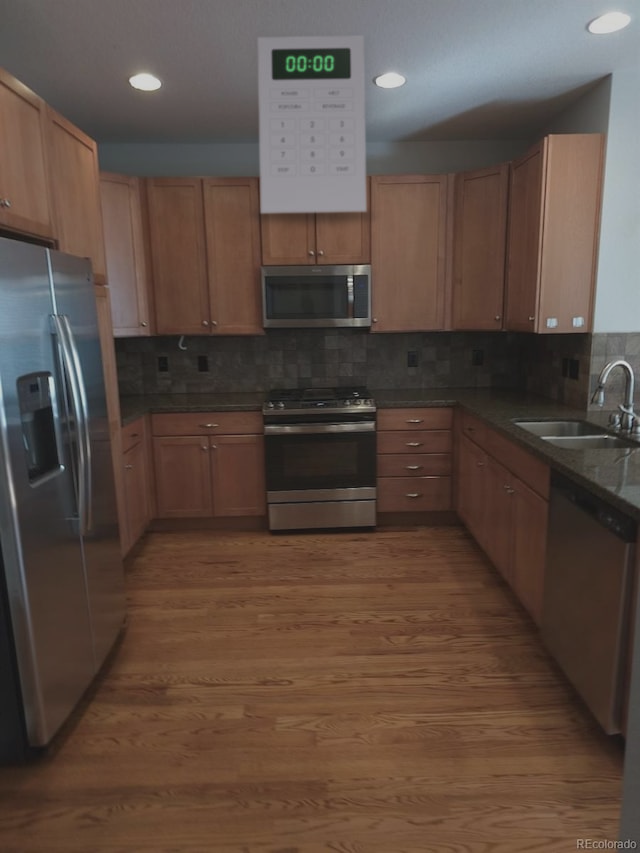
0:00
